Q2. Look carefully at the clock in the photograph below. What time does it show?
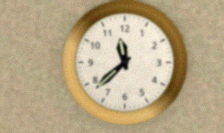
11:38
